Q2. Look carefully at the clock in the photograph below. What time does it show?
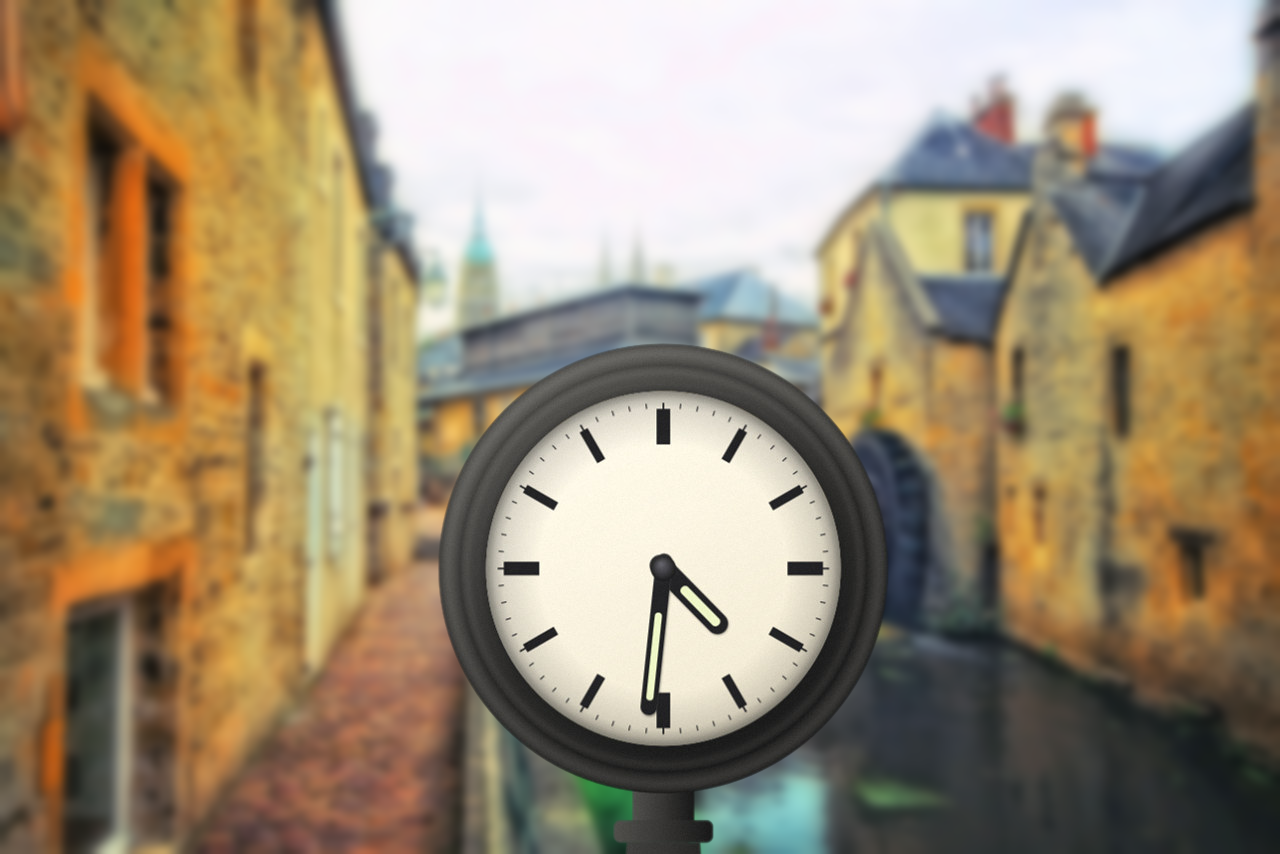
4:31
